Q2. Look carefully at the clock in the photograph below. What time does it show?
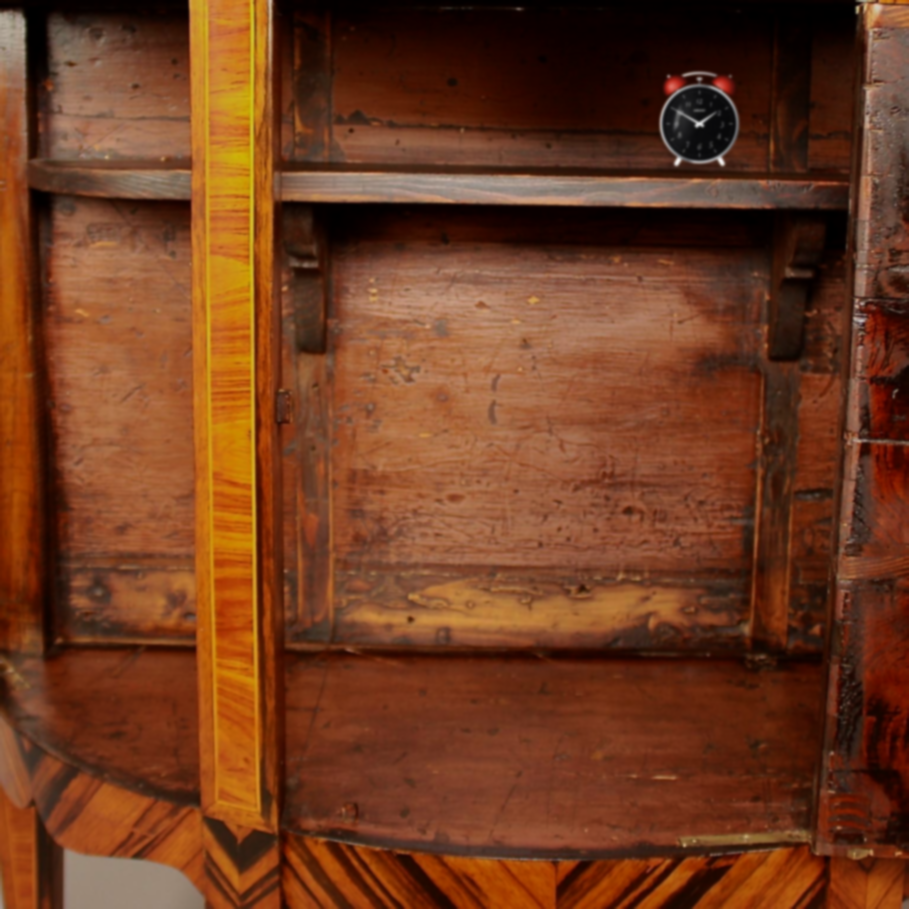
1:50
